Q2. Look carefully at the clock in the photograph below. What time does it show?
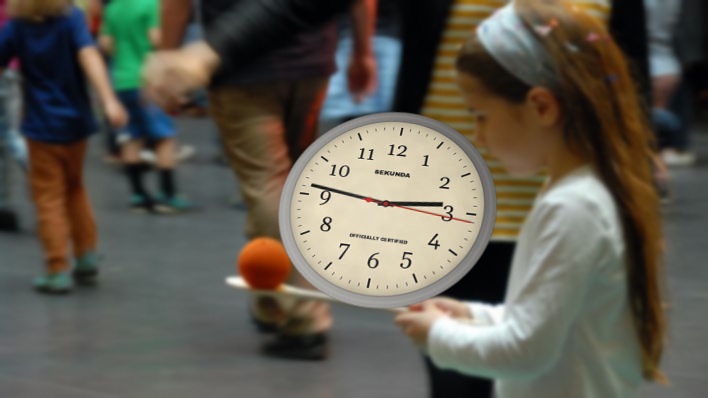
2:46:16
